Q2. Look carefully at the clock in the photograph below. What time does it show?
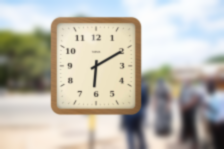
6:10
